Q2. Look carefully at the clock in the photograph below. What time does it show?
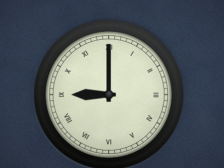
9:00
